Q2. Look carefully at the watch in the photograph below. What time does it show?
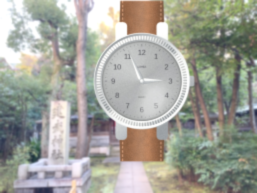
2:56
